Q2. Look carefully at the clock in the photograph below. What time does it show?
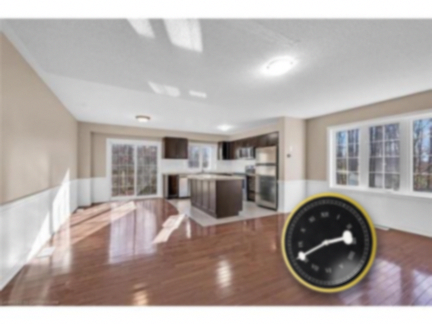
2:41
